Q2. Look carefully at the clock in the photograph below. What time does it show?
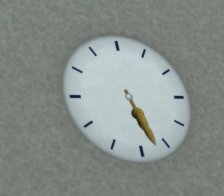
5:27
